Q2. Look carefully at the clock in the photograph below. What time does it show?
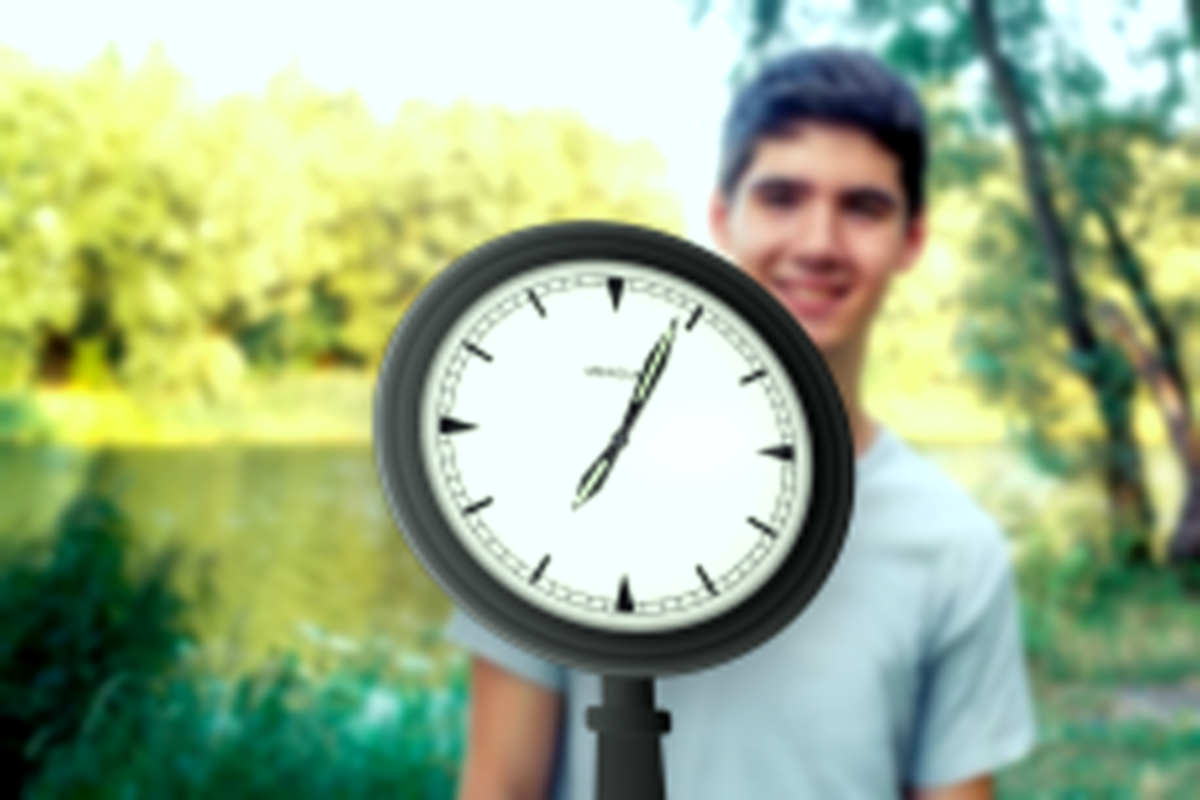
7:04
